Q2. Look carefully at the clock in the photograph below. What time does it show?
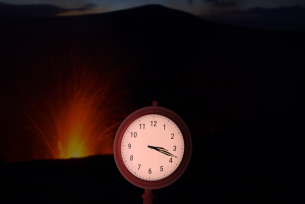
3:18
